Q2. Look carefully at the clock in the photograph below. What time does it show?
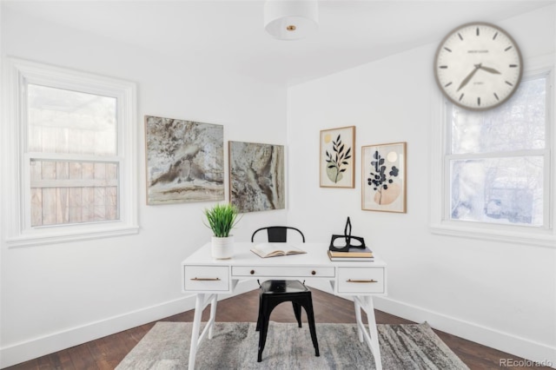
3:37
